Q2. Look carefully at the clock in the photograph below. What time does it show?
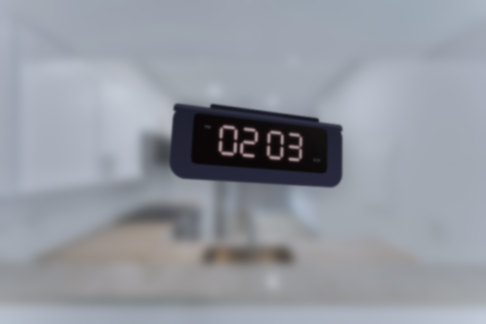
2:03
